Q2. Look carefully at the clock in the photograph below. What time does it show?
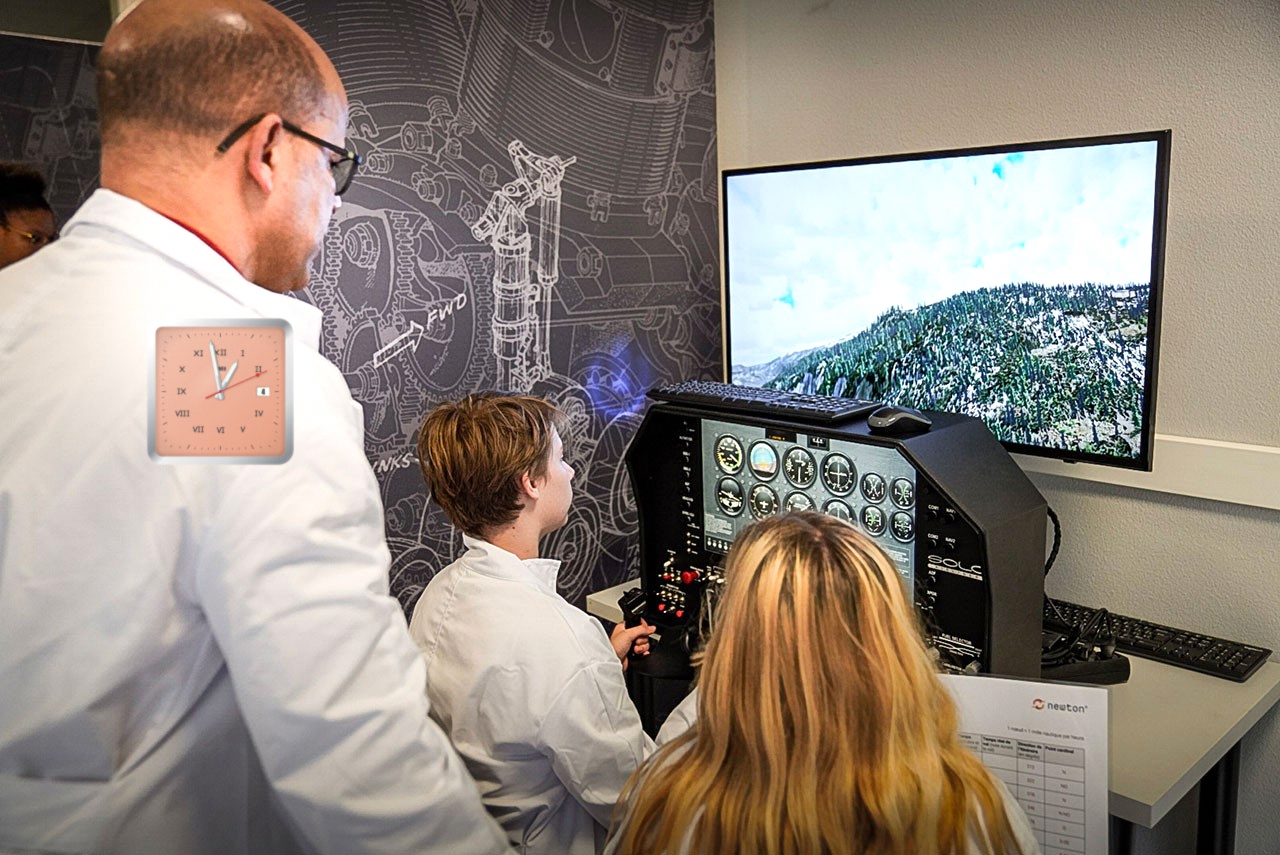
12:58:11
